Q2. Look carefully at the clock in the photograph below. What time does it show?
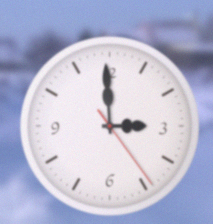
2:59:24
